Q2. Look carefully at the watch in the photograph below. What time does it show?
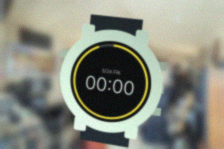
0:00
